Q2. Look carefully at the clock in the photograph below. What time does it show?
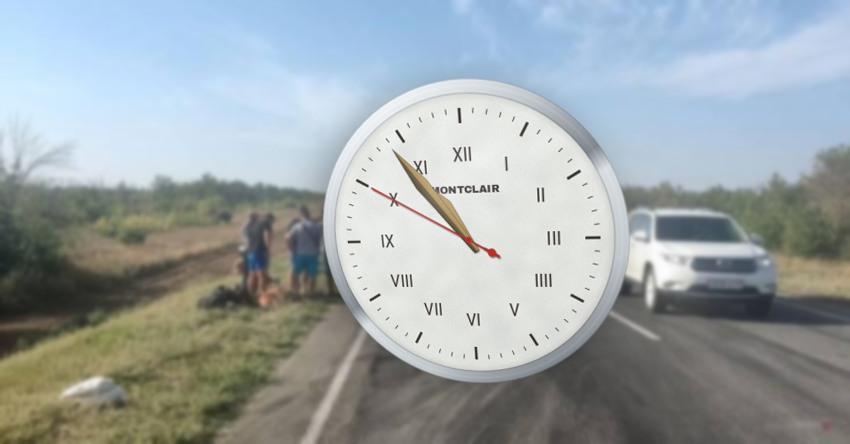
10:53:50
